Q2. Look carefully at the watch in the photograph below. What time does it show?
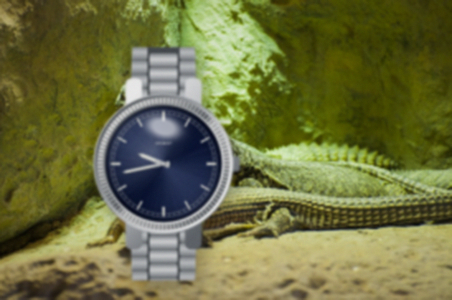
9:43
